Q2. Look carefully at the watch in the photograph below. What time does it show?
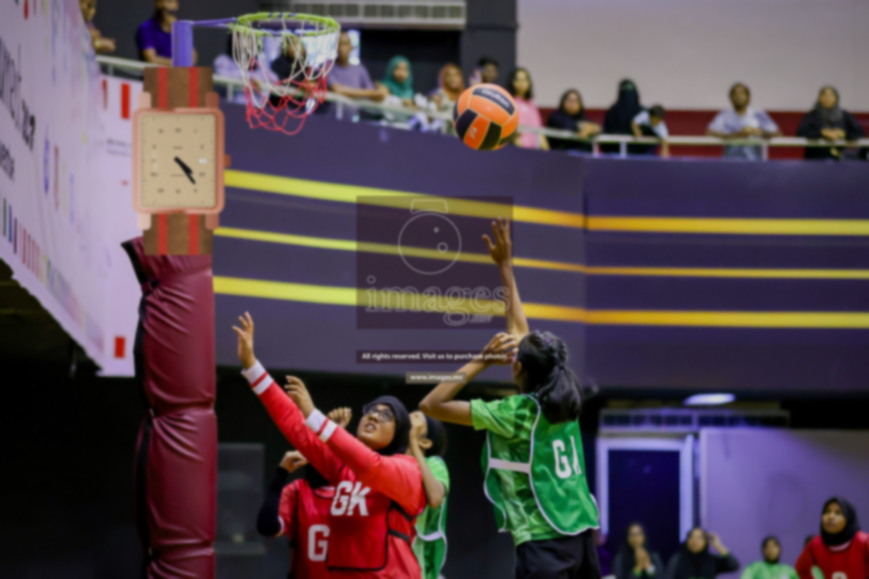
4:24
